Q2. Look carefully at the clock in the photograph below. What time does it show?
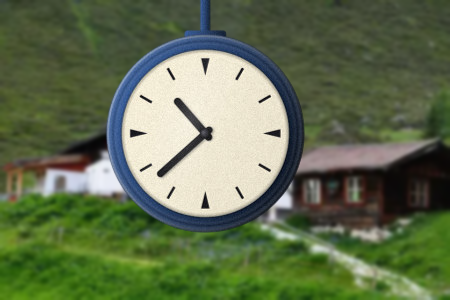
10:38
